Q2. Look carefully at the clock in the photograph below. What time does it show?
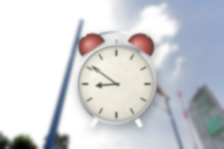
8:51
